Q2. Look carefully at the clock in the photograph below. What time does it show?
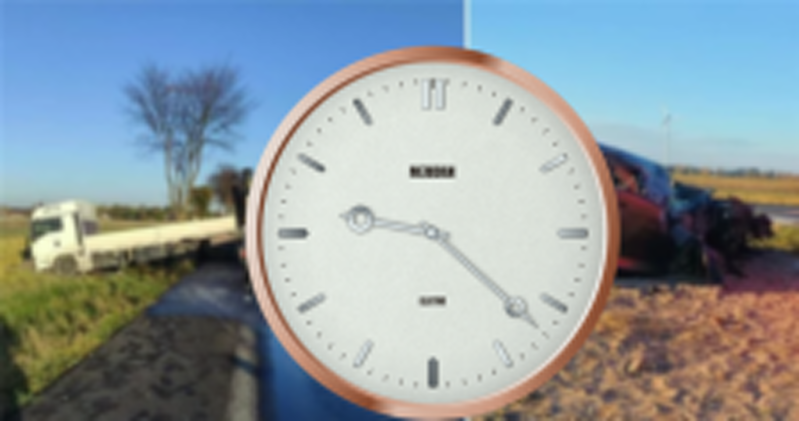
9:22
